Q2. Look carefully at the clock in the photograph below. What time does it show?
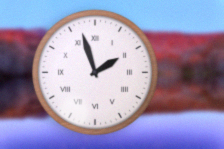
1:57
